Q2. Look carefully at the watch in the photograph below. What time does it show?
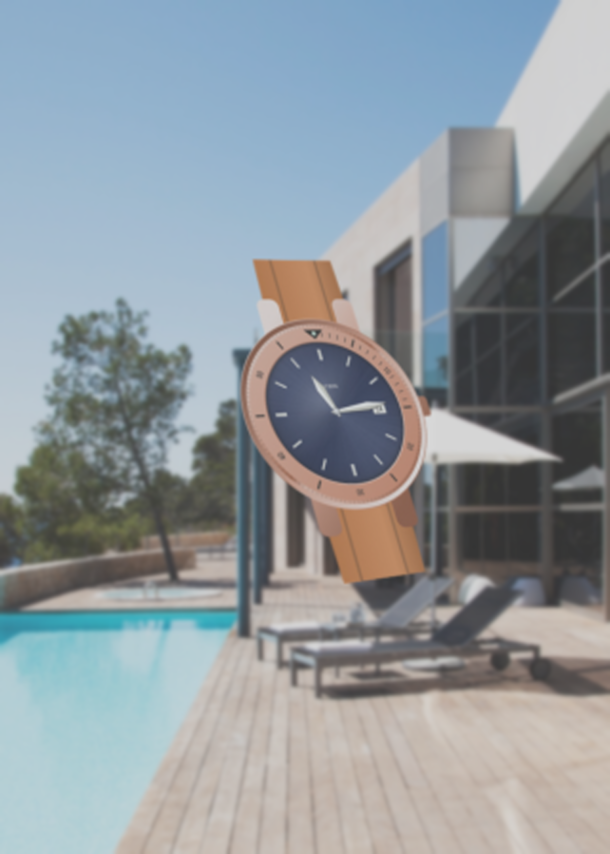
11:14
